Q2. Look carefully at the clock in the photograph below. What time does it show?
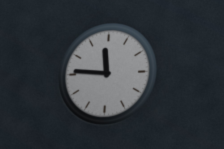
11:46
